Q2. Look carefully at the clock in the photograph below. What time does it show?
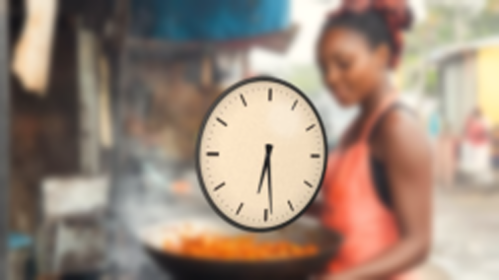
6:29
